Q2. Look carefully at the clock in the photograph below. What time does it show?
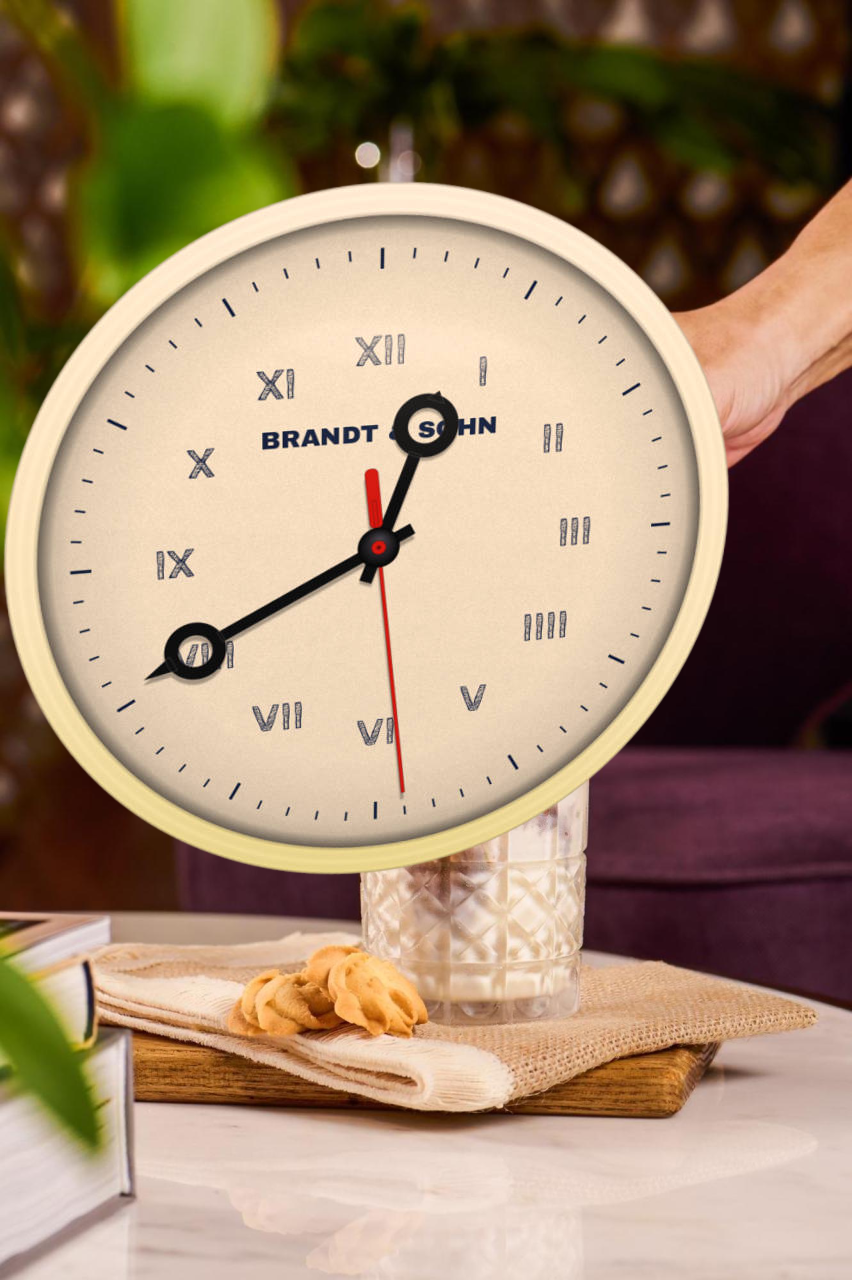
12:40:29
